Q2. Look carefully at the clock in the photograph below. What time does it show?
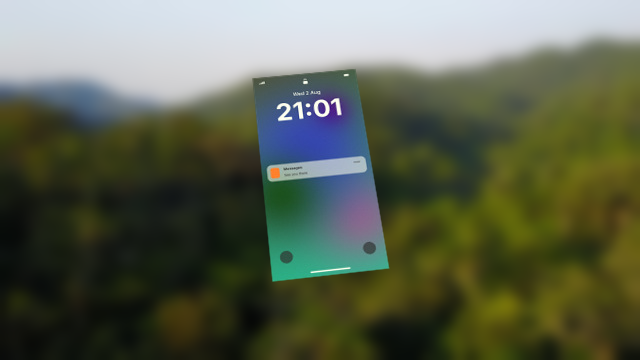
21:01
